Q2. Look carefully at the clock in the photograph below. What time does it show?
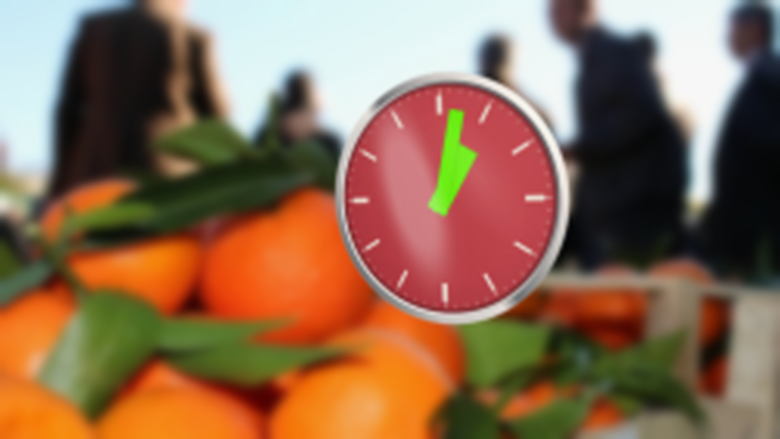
1:02
